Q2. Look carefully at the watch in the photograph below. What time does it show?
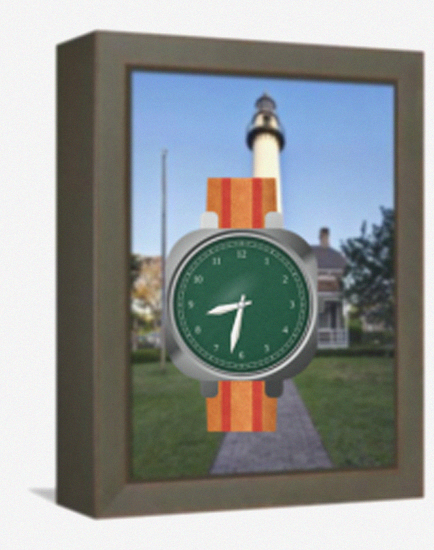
8:32
